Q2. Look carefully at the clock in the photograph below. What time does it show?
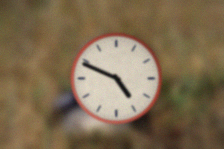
4:49
